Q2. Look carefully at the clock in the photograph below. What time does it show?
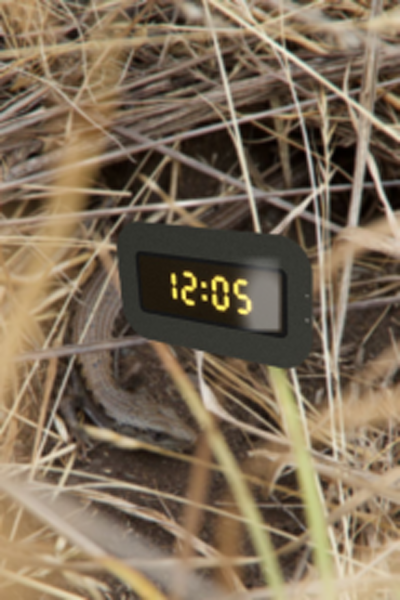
12:05
